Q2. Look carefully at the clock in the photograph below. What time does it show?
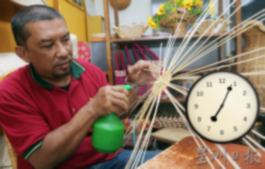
7:04
